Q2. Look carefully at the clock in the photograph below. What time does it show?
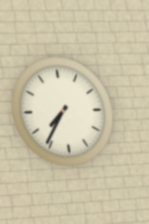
7:36
